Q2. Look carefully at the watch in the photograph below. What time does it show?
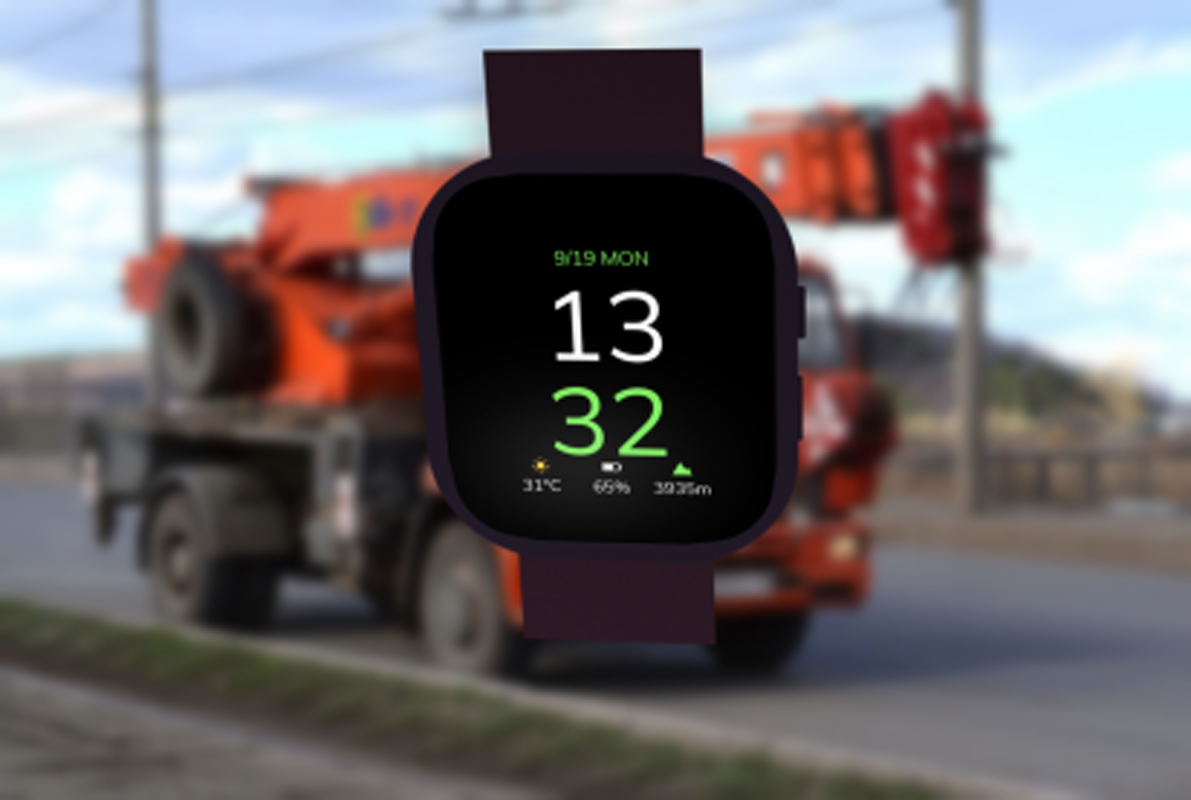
13:32
